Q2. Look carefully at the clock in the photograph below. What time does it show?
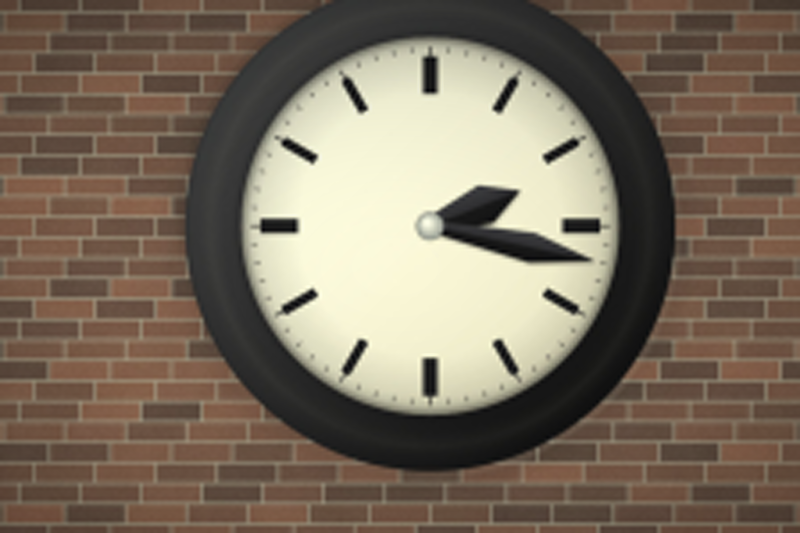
2:17
